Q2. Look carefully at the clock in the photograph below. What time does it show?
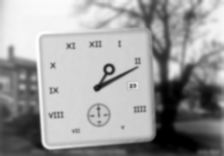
1:11
